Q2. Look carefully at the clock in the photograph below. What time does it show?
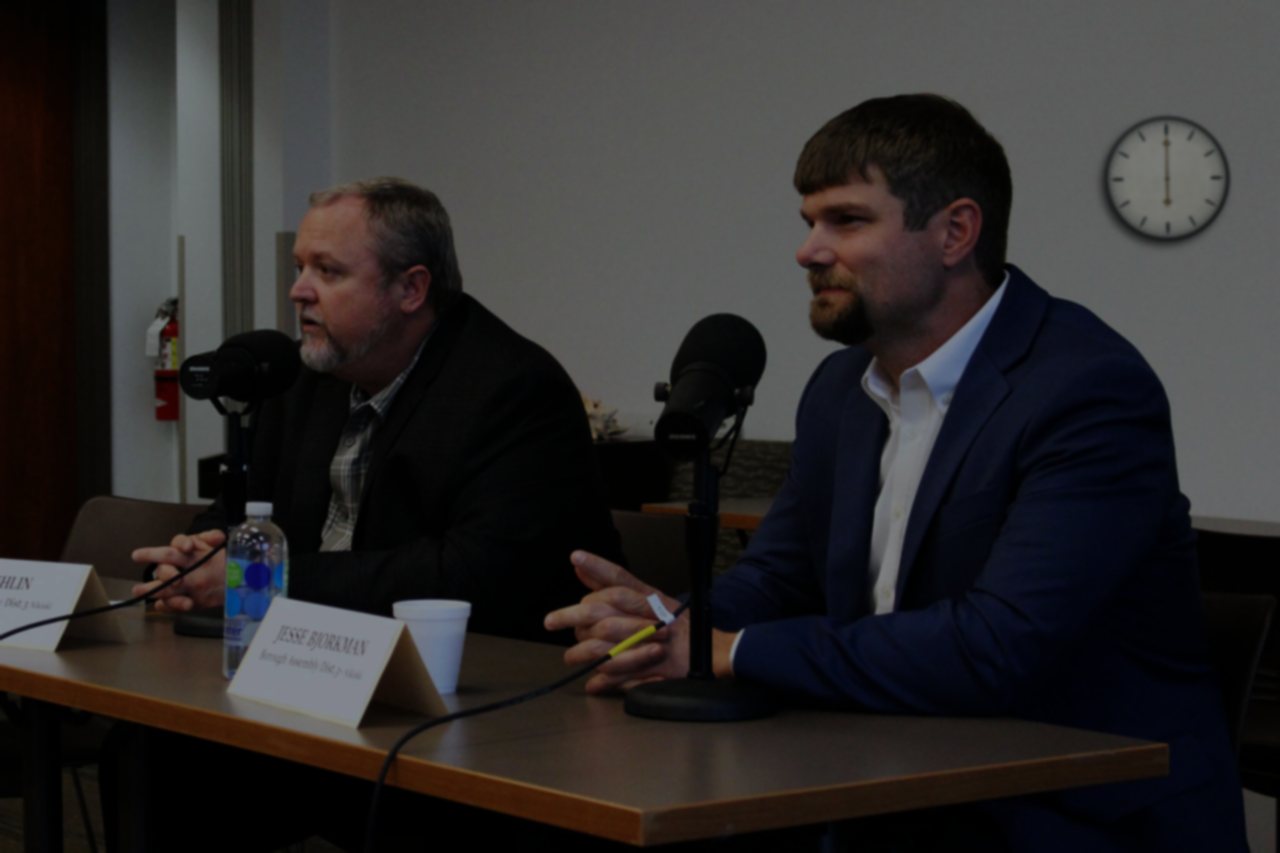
6:00
